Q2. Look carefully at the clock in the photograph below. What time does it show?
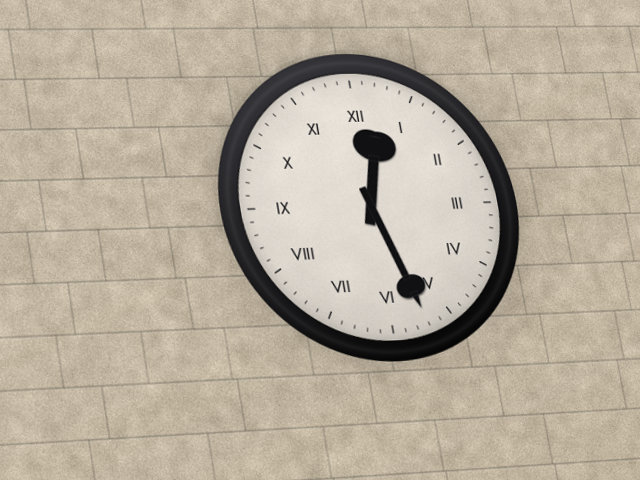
12:27
